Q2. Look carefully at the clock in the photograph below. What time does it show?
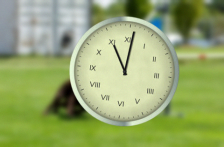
11:01
